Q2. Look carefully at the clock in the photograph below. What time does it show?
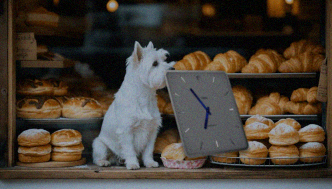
6:55
